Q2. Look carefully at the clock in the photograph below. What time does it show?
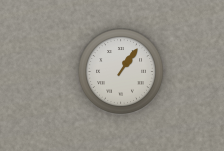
1:06
